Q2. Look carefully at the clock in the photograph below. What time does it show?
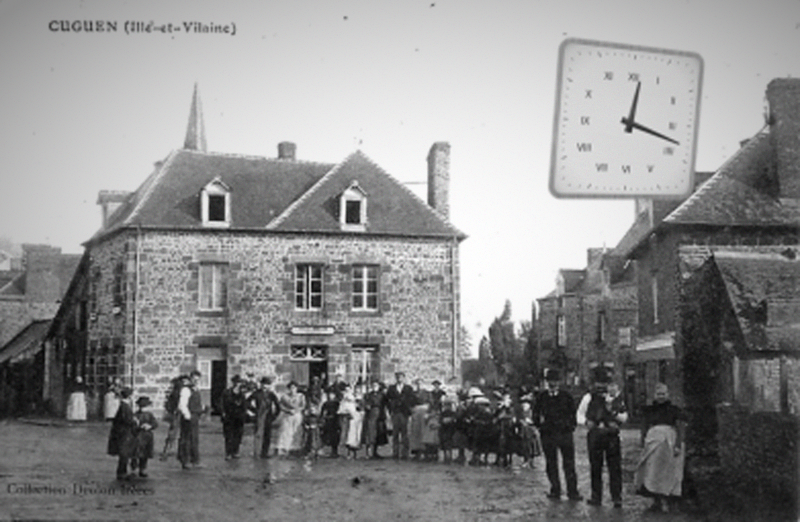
12:18
